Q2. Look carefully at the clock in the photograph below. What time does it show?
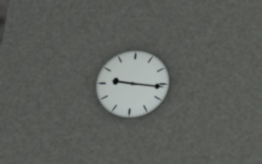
9:16
